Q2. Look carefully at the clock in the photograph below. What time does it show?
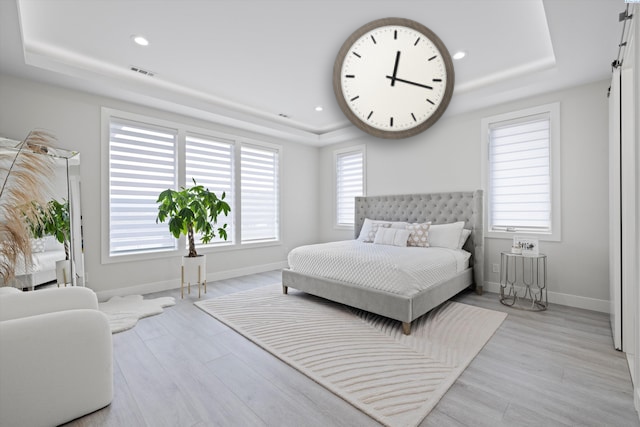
12:17
